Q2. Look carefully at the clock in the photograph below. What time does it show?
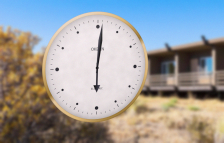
6:01
